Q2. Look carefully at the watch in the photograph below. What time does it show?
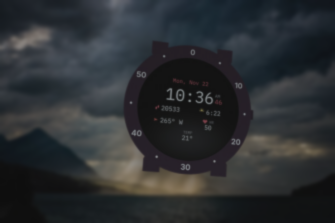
10:36
